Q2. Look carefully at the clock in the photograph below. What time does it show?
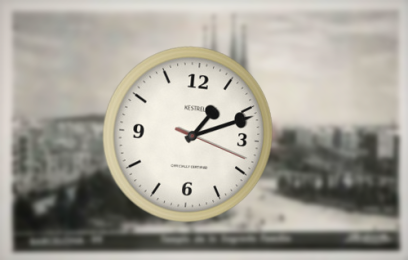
1:11:18
